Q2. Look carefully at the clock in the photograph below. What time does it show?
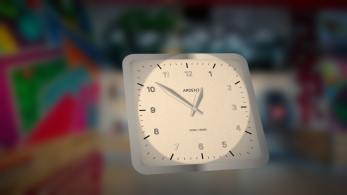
12:52
